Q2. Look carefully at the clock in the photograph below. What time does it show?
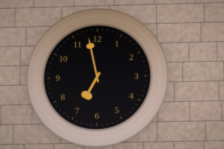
6:58
